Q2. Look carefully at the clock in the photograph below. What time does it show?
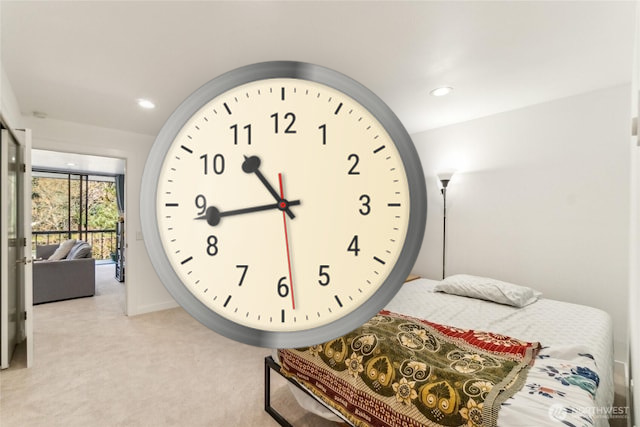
10:43:29
